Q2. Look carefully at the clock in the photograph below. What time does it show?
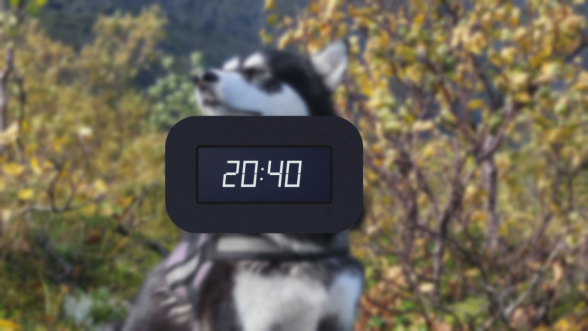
20:40
